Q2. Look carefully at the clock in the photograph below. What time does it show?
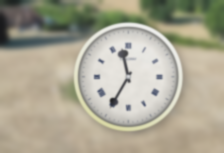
11:35
